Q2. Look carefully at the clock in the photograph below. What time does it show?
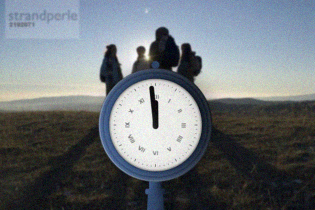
11:59
